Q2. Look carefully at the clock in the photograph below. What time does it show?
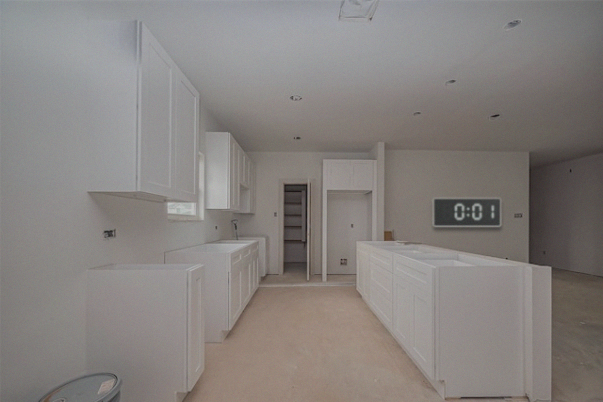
0:01
